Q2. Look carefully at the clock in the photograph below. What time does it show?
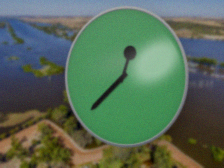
12:38
